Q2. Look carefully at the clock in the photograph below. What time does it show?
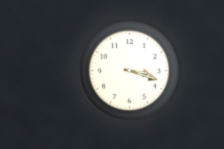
3:18
